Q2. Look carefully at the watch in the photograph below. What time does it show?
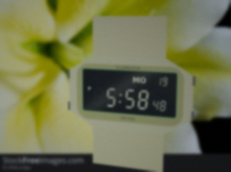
5:58
